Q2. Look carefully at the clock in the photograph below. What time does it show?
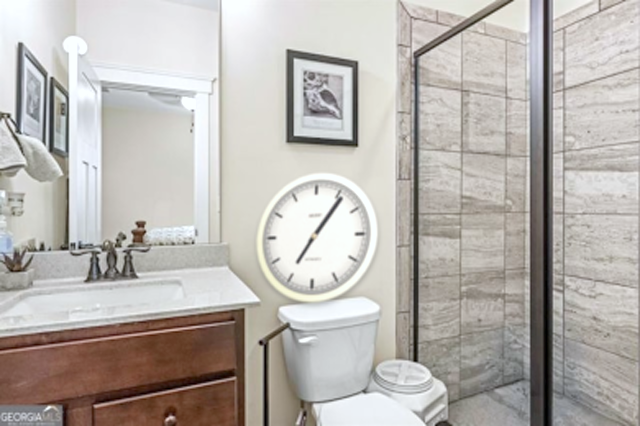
7:06
